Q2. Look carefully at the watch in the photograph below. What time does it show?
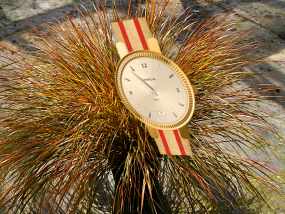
10:54
